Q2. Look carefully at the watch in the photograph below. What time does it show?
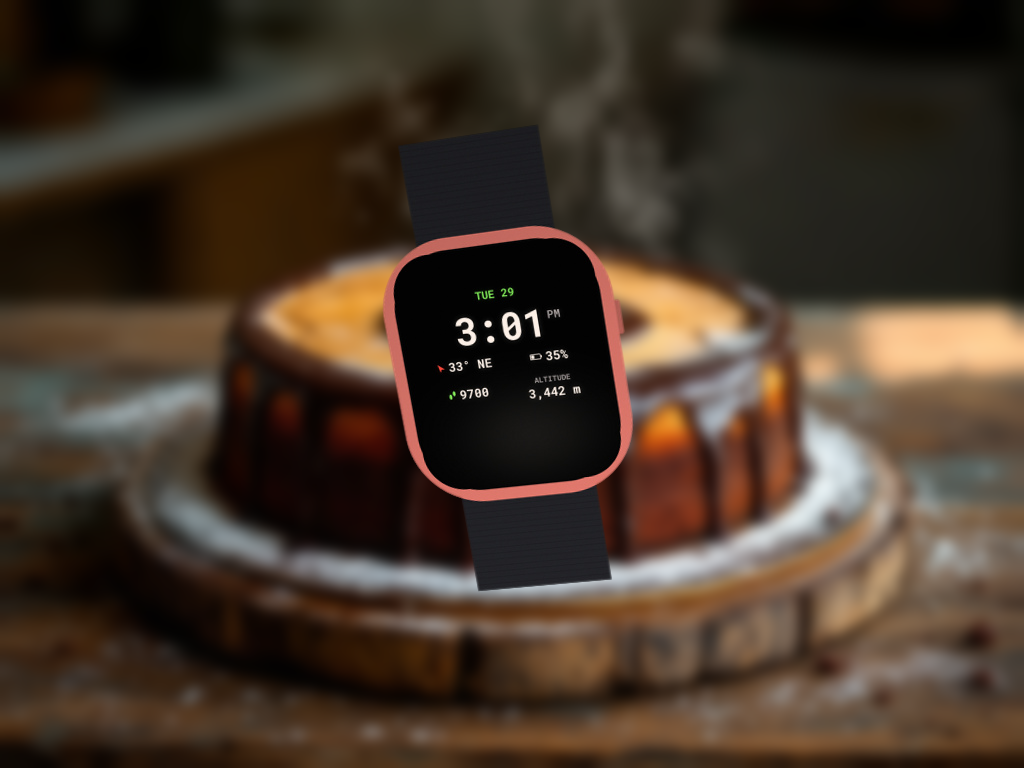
3:01
